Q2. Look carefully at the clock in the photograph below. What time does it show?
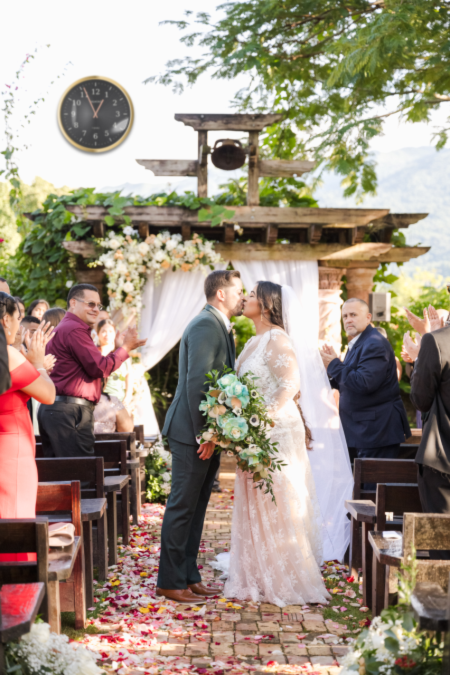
12:56
